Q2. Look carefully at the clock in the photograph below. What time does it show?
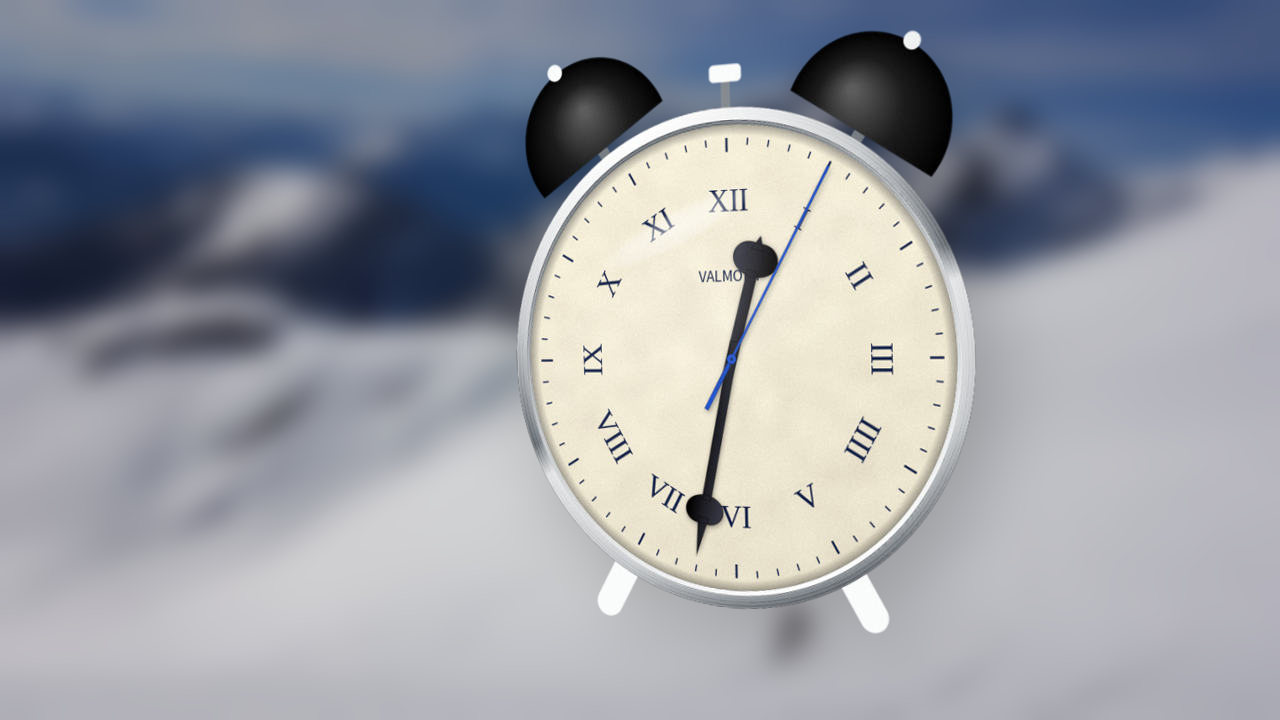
12:32:05
